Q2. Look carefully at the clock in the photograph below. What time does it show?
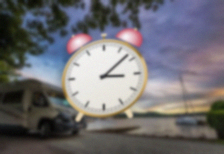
3:08
